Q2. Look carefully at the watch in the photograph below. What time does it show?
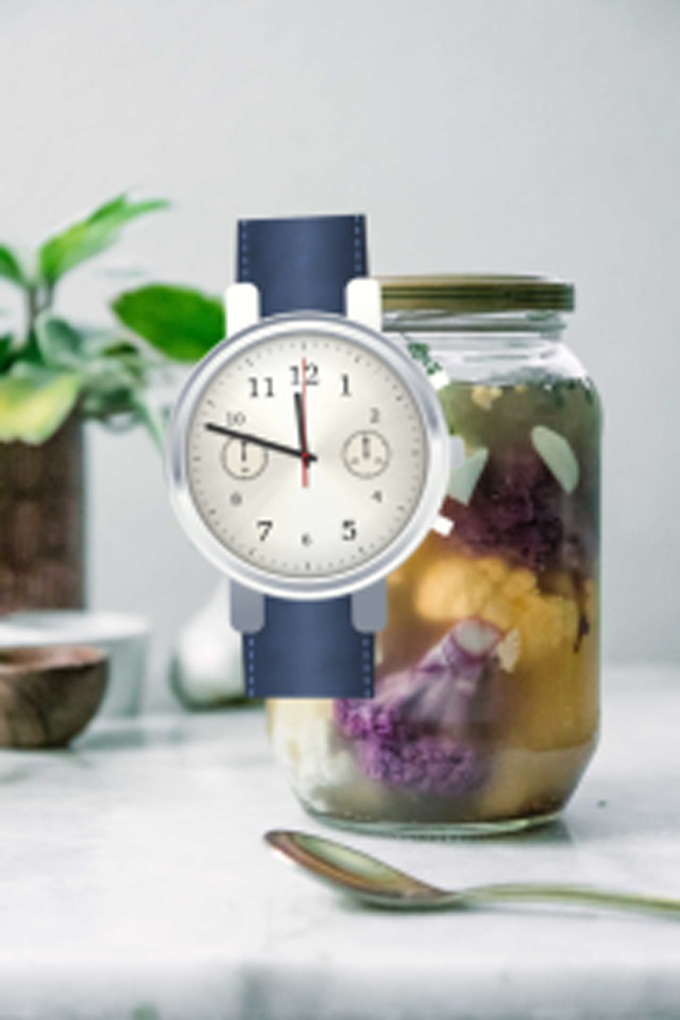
11:48
